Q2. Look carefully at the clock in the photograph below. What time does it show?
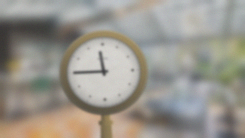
11:45
